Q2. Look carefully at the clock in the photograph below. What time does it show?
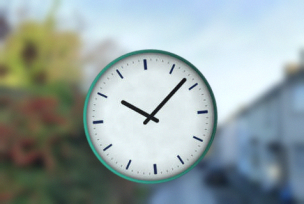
10:08
